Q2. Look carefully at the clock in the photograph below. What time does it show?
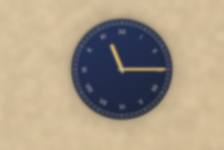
11:15
